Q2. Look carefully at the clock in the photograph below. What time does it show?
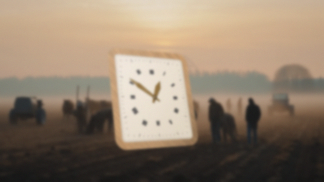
12:51
